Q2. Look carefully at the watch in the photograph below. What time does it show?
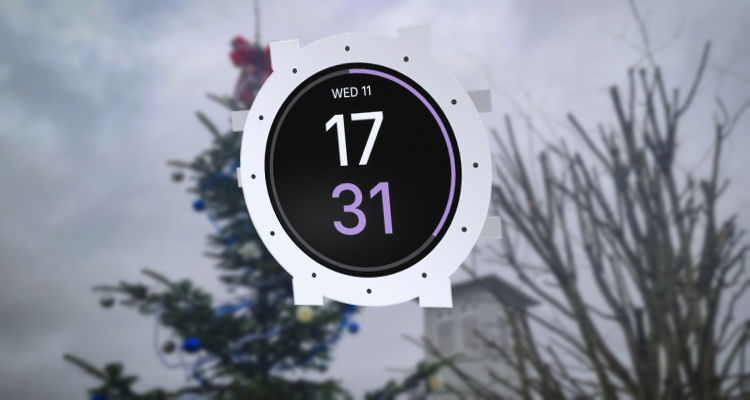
17:31
